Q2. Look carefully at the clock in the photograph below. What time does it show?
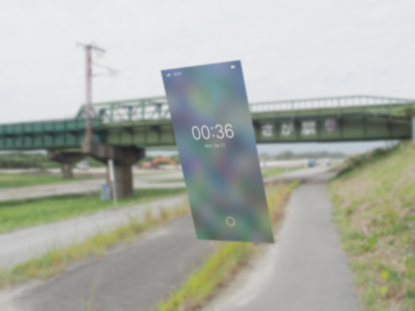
0:36
